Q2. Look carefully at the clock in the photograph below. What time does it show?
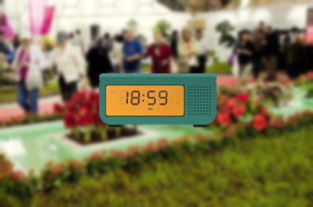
18:59
